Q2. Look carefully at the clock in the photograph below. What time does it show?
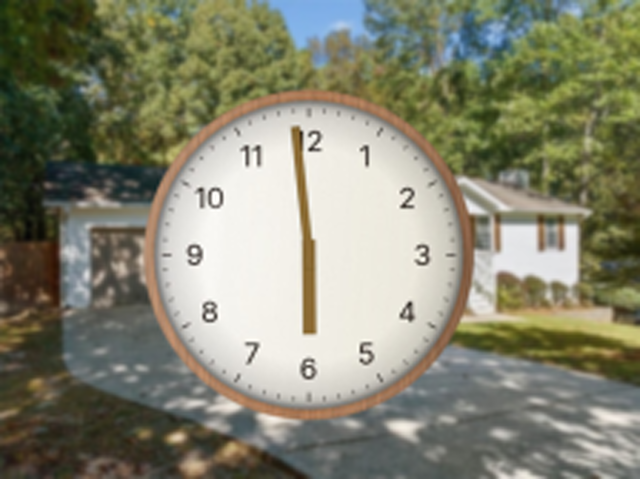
5:59
